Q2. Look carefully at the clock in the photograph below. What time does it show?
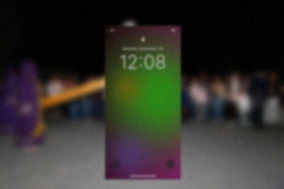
12:08
